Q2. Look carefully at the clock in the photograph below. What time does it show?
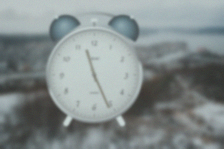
11:26
